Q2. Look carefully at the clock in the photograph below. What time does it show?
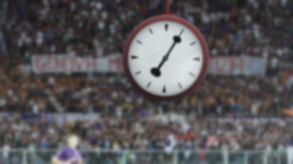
7:05
